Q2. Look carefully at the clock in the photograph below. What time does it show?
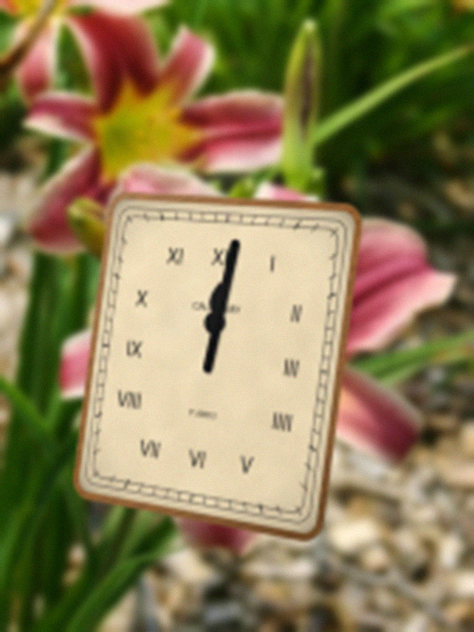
12:01
